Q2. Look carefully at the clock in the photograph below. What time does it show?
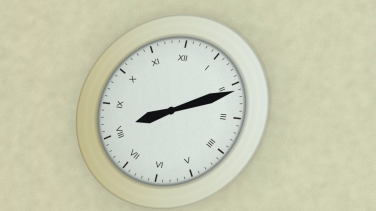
8:11
